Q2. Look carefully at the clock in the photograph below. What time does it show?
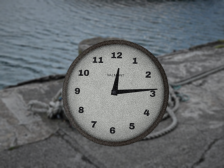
12:14
